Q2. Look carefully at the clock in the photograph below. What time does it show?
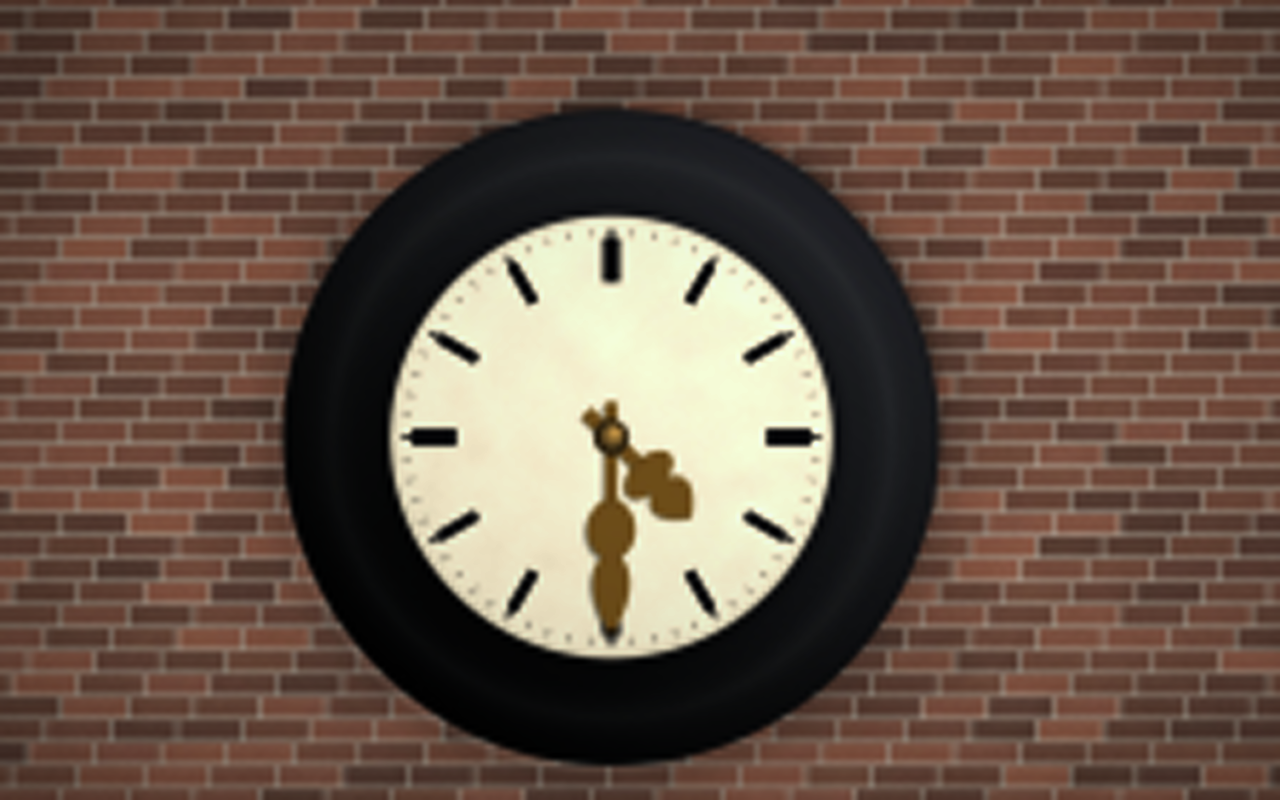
4:30
